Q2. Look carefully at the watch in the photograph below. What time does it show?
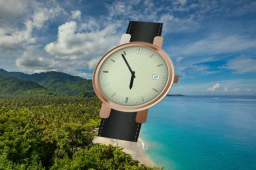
5:54
